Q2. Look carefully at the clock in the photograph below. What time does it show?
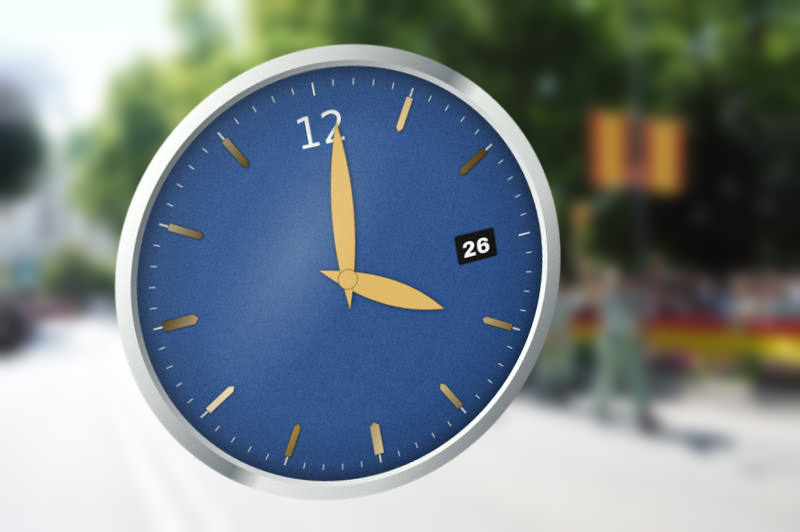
4:01
